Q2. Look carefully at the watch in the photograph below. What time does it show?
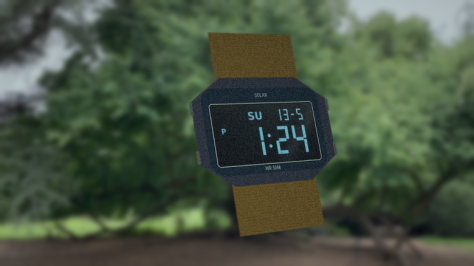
1:24
